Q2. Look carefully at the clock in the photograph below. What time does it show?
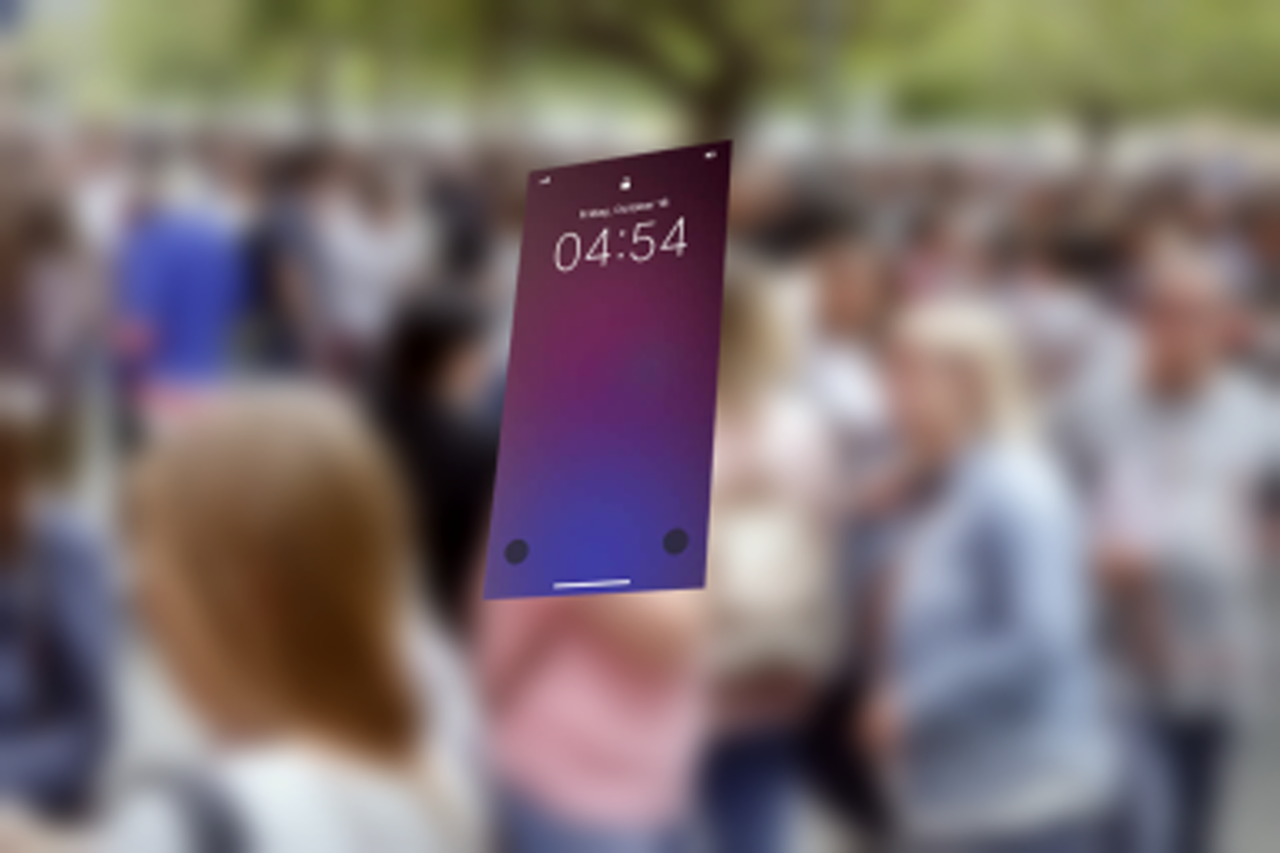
4:54
